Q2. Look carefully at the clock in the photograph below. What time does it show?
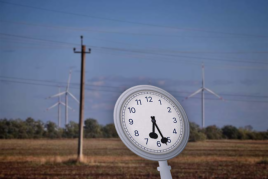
6:27
